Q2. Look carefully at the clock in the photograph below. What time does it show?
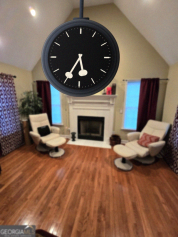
5:35
